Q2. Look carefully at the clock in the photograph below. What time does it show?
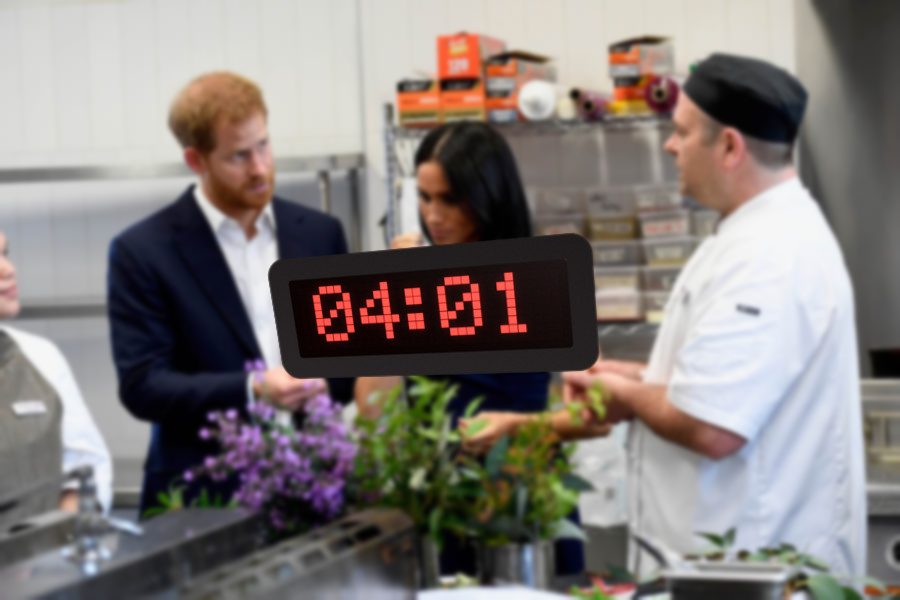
4:01
